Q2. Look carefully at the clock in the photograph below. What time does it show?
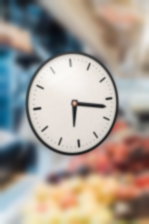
6:17
